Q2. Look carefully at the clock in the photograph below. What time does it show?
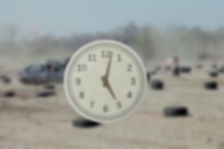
5:02
